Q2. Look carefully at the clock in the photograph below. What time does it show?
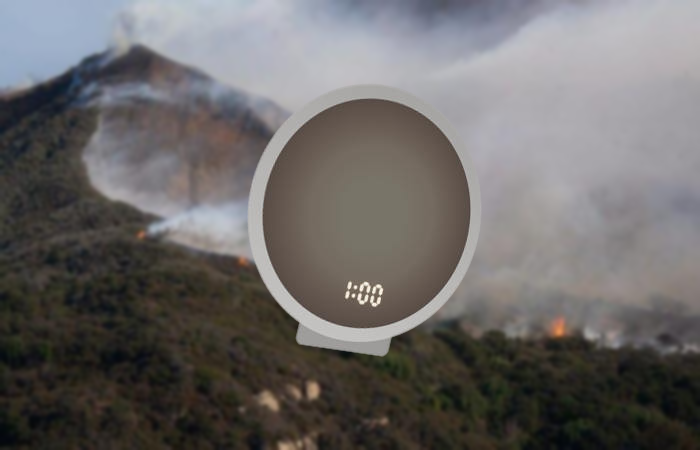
1:00
